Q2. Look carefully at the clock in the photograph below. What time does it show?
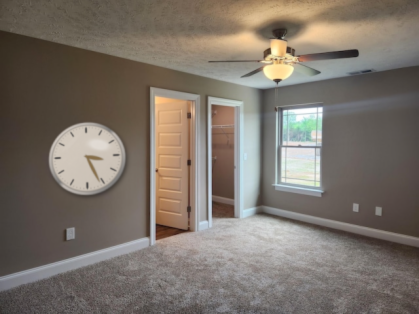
3:26
